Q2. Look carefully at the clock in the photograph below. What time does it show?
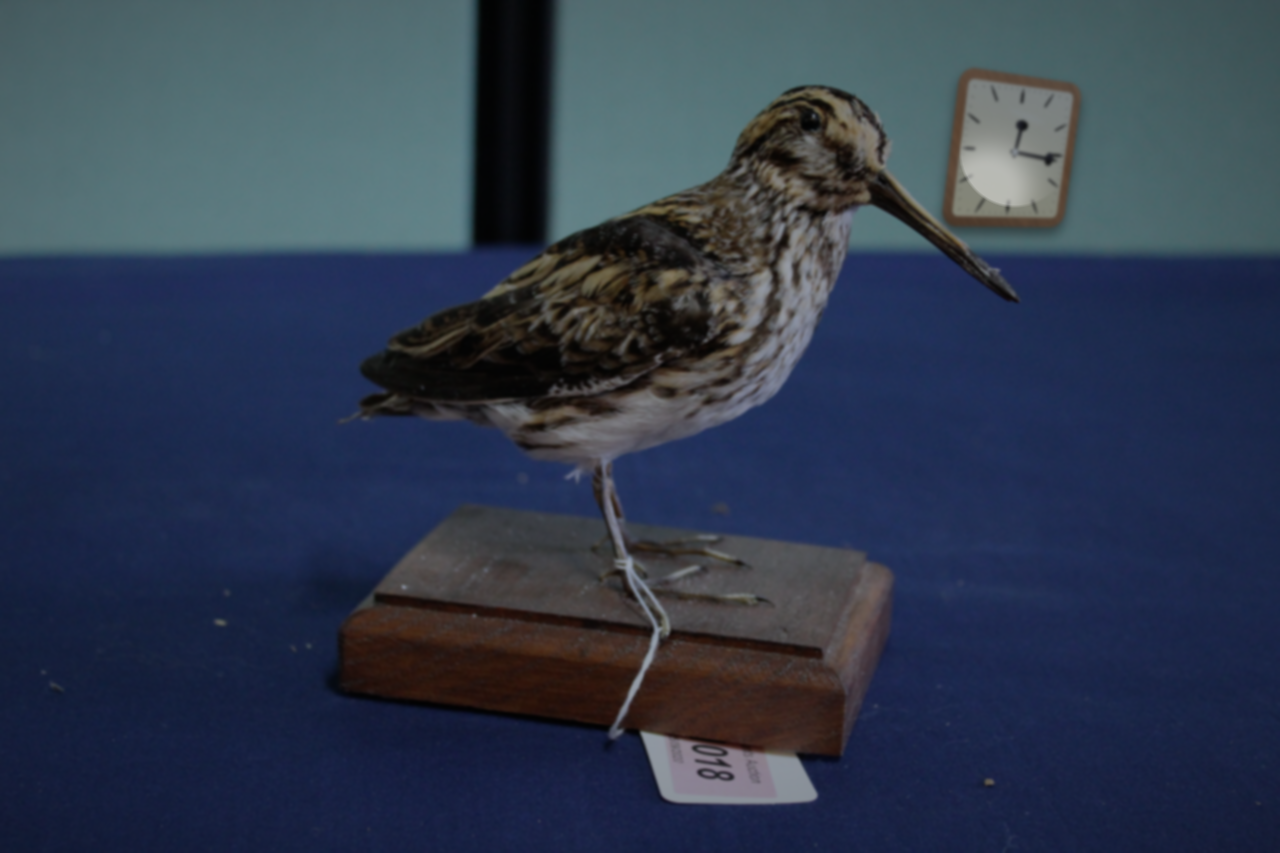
12:16
